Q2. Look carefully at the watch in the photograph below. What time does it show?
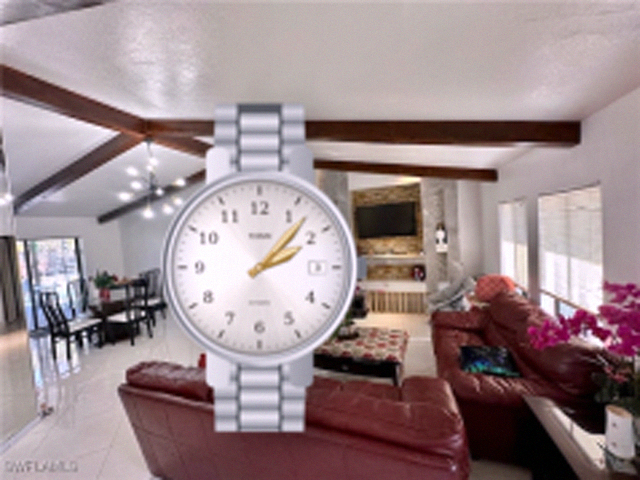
2:07
